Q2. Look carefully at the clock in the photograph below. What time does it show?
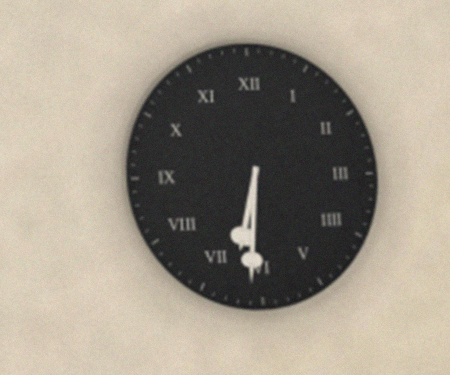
6:31
